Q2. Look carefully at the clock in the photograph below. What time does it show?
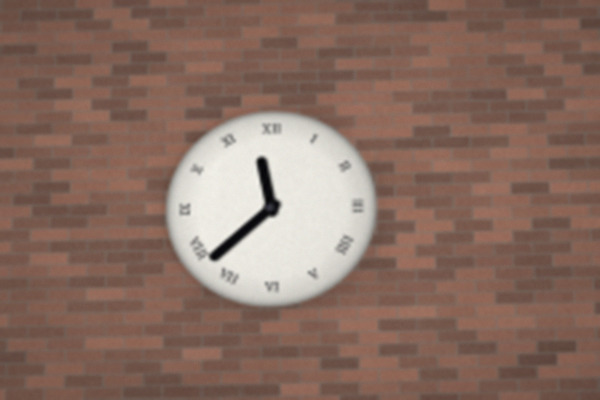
11:38
